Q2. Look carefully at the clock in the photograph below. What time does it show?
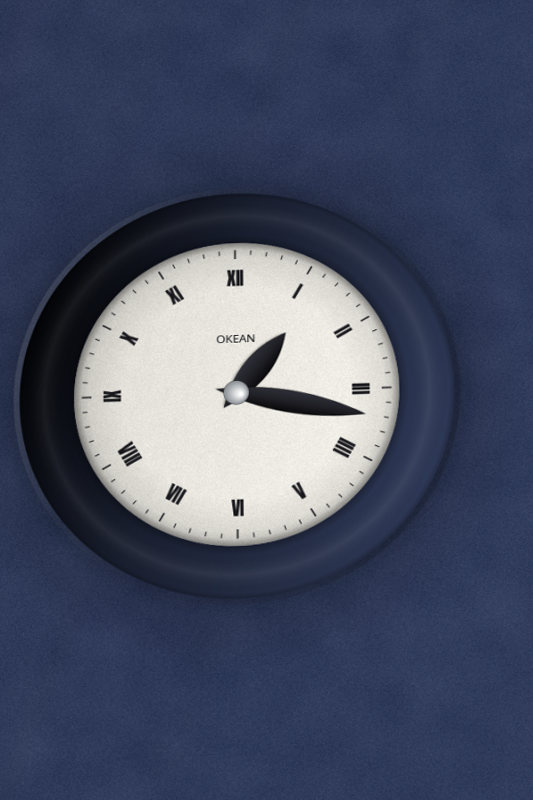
1:17
